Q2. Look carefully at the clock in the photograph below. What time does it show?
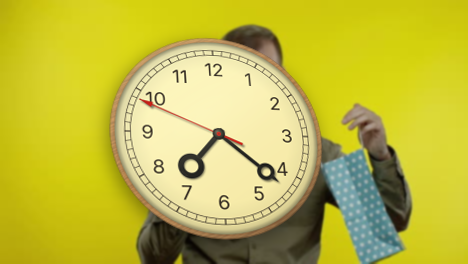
7:21:49
